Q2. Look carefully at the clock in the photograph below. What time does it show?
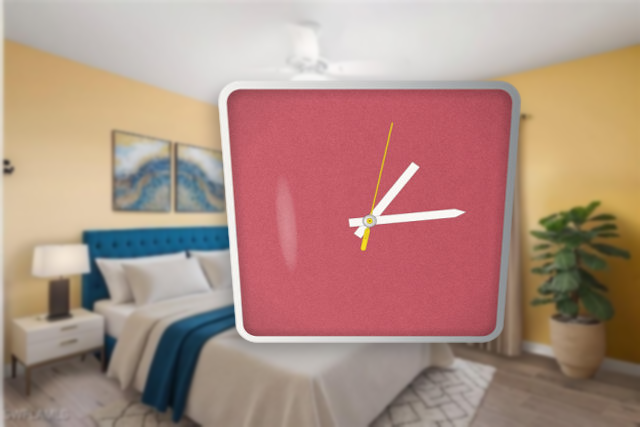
1:14:02
